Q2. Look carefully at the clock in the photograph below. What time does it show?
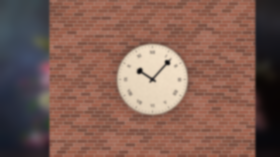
10:07
